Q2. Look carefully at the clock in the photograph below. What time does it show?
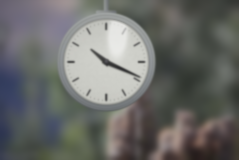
10:19
